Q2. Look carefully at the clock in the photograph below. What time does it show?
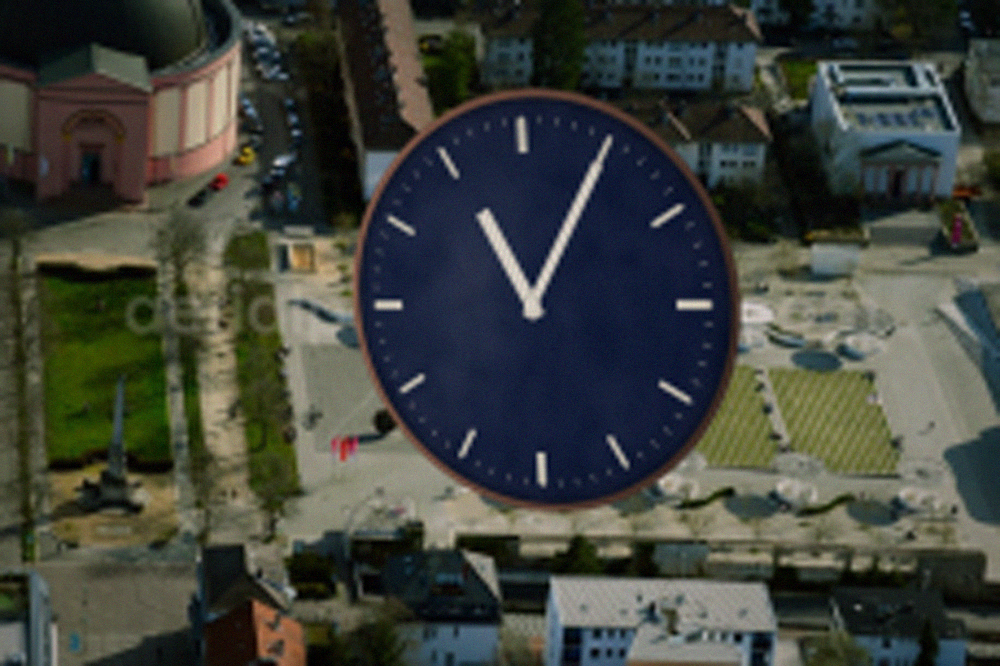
11:05
